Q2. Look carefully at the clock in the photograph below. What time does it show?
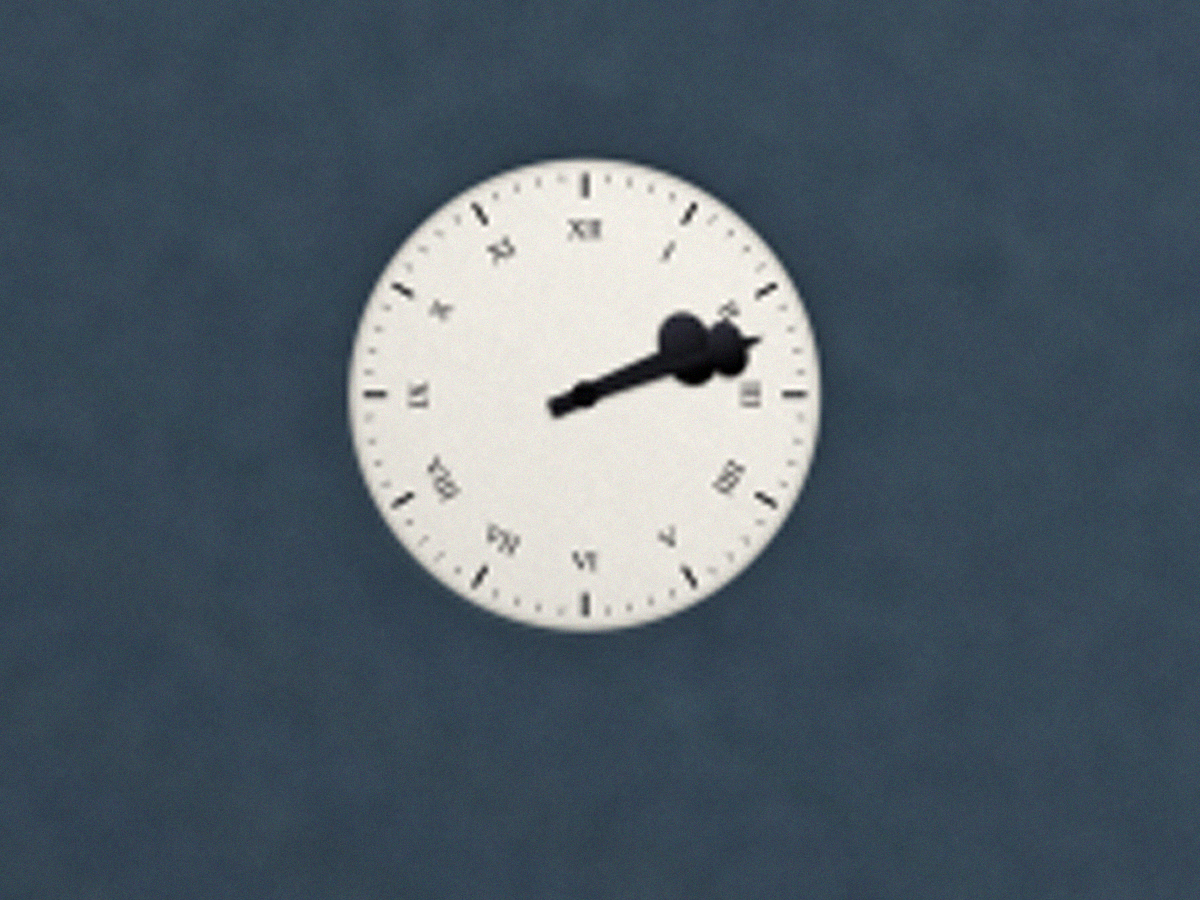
2:12
